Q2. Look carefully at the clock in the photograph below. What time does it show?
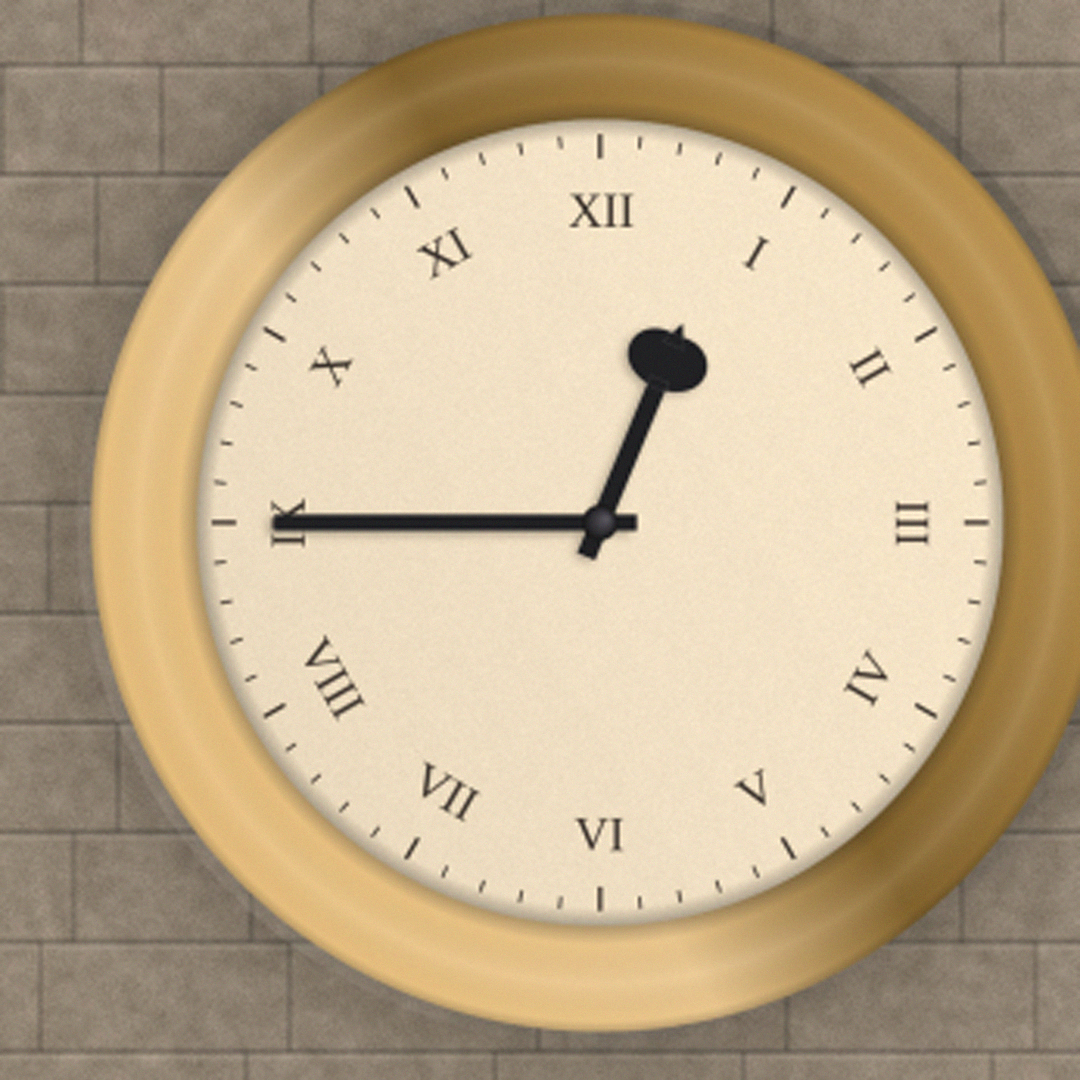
12:45
